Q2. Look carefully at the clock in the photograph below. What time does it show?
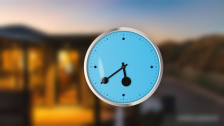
5:39
